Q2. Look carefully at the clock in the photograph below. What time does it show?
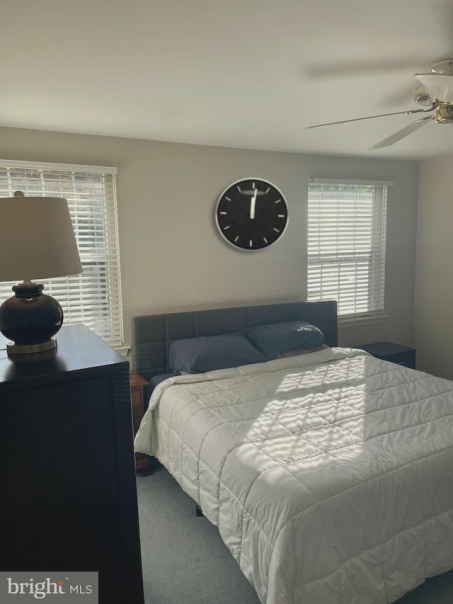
12:01
